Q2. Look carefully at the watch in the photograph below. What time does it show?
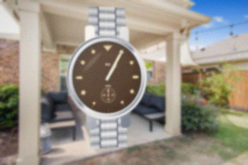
1:05
